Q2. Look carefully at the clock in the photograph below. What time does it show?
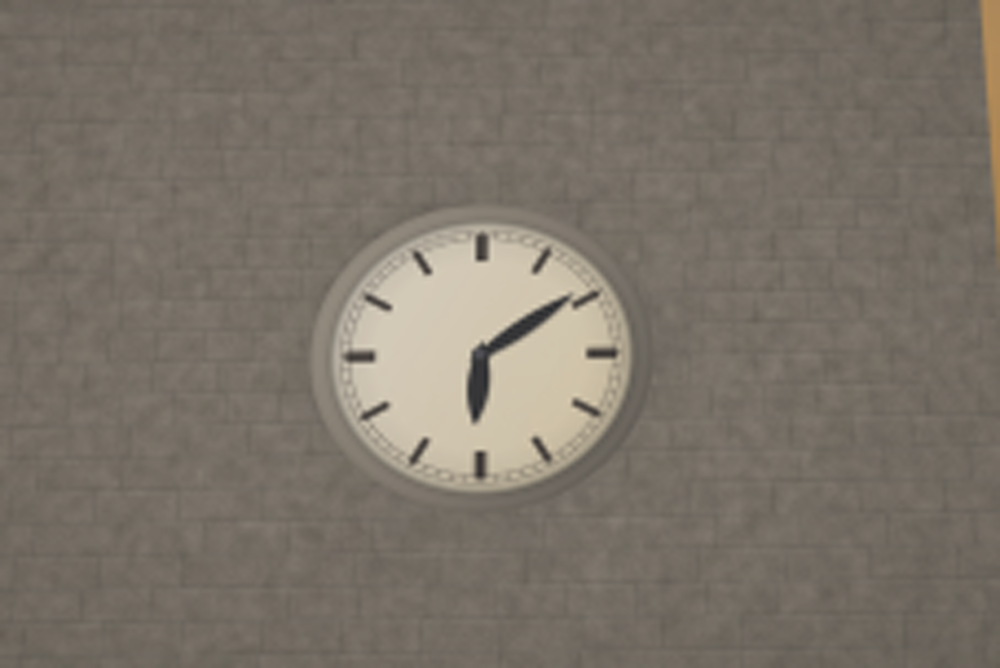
6:09
